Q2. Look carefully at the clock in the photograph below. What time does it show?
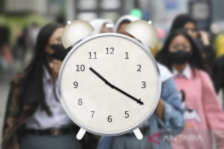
10:20
